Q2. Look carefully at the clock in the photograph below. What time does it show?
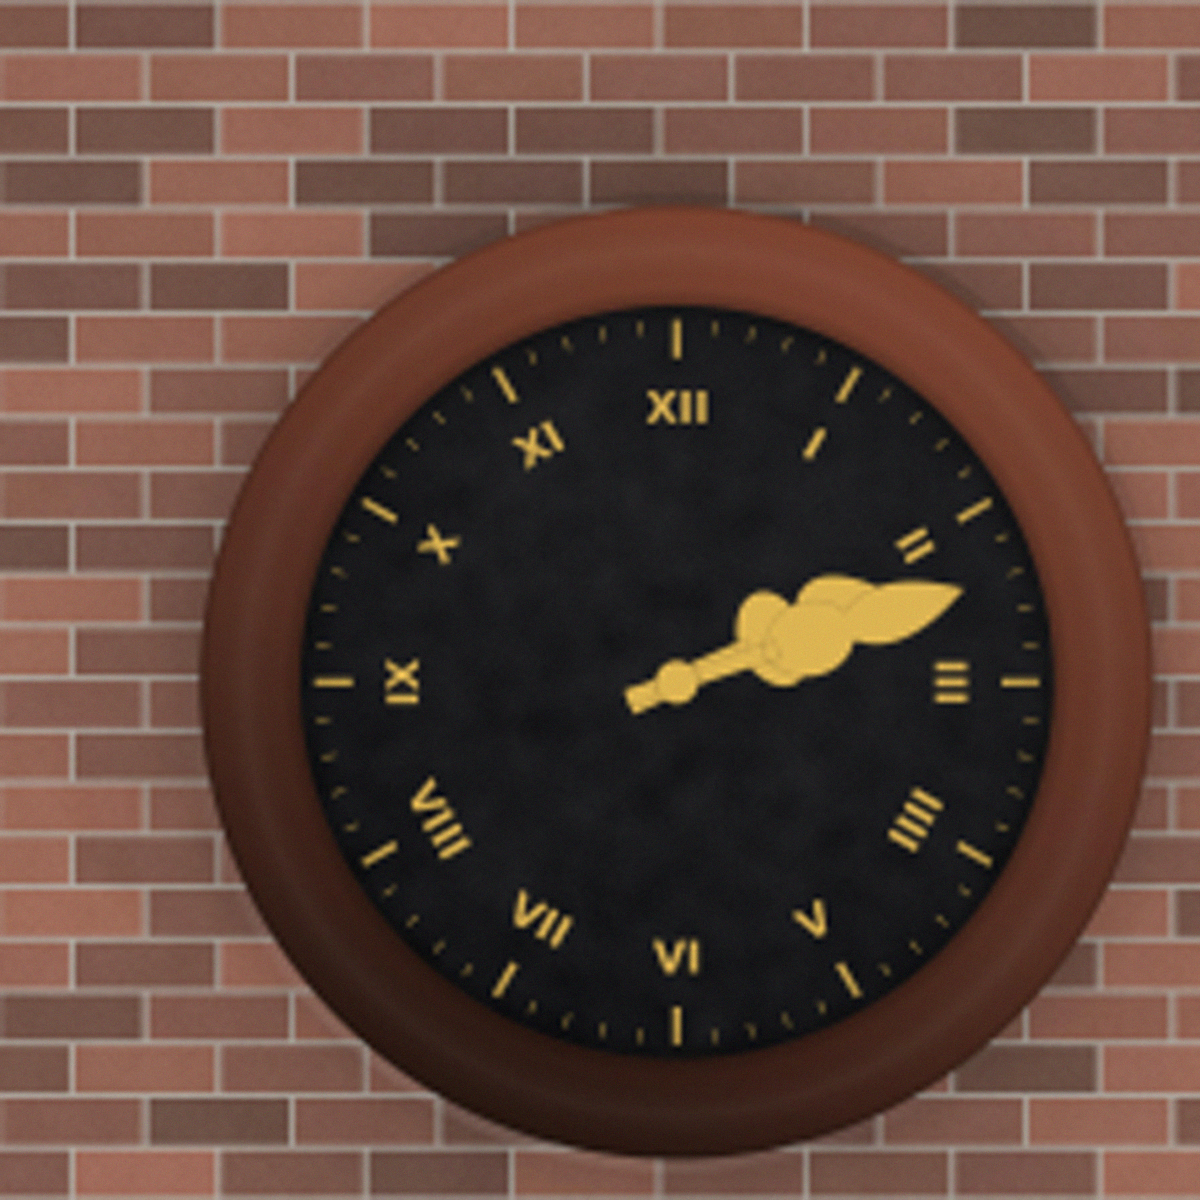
2:12
